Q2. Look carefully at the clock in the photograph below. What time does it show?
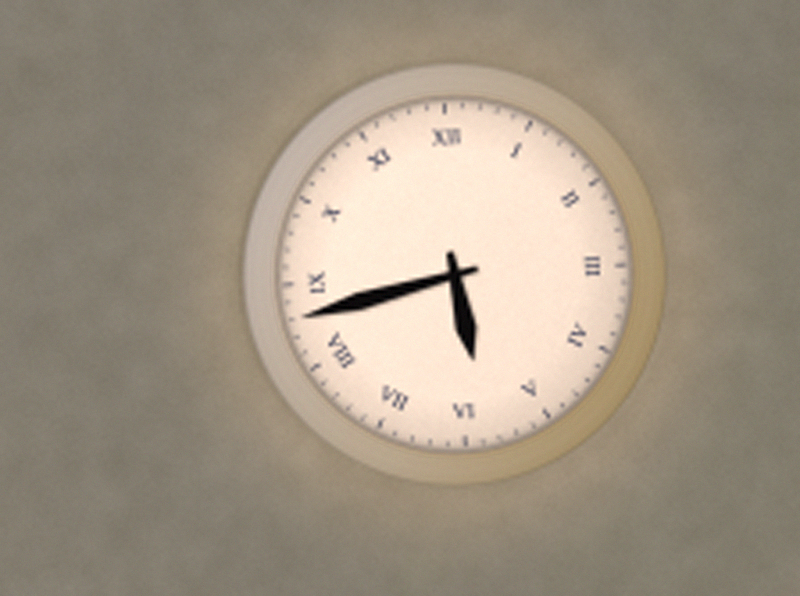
5:43
